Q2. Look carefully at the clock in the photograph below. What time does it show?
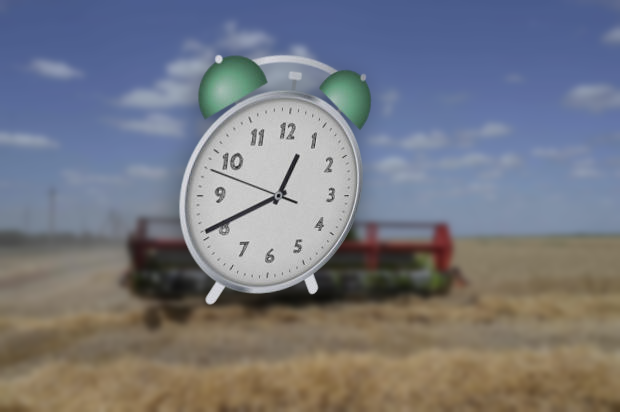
12:40:48
